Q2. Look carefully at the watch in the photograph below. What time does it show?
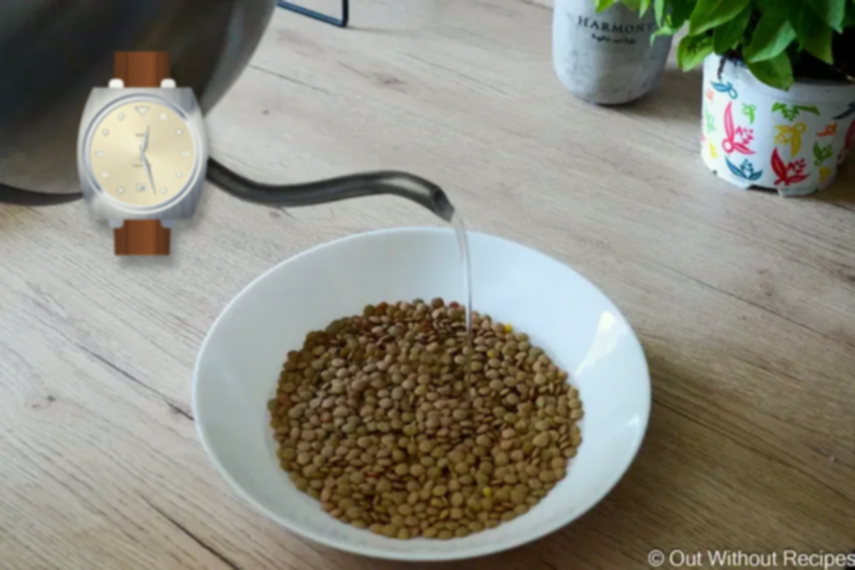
12:27
